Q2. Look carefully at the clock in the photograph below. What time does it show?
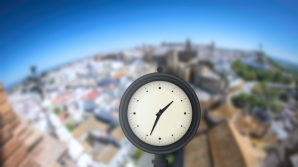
1:34
